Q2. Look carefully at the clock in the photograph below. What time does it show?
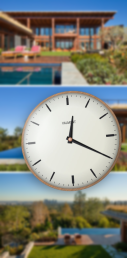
12:20
